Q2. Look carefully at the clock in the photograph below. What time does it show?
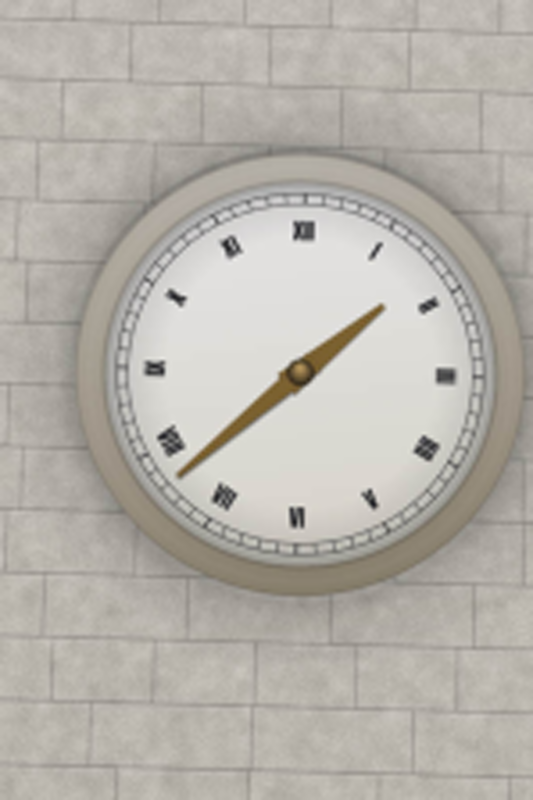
1:38
